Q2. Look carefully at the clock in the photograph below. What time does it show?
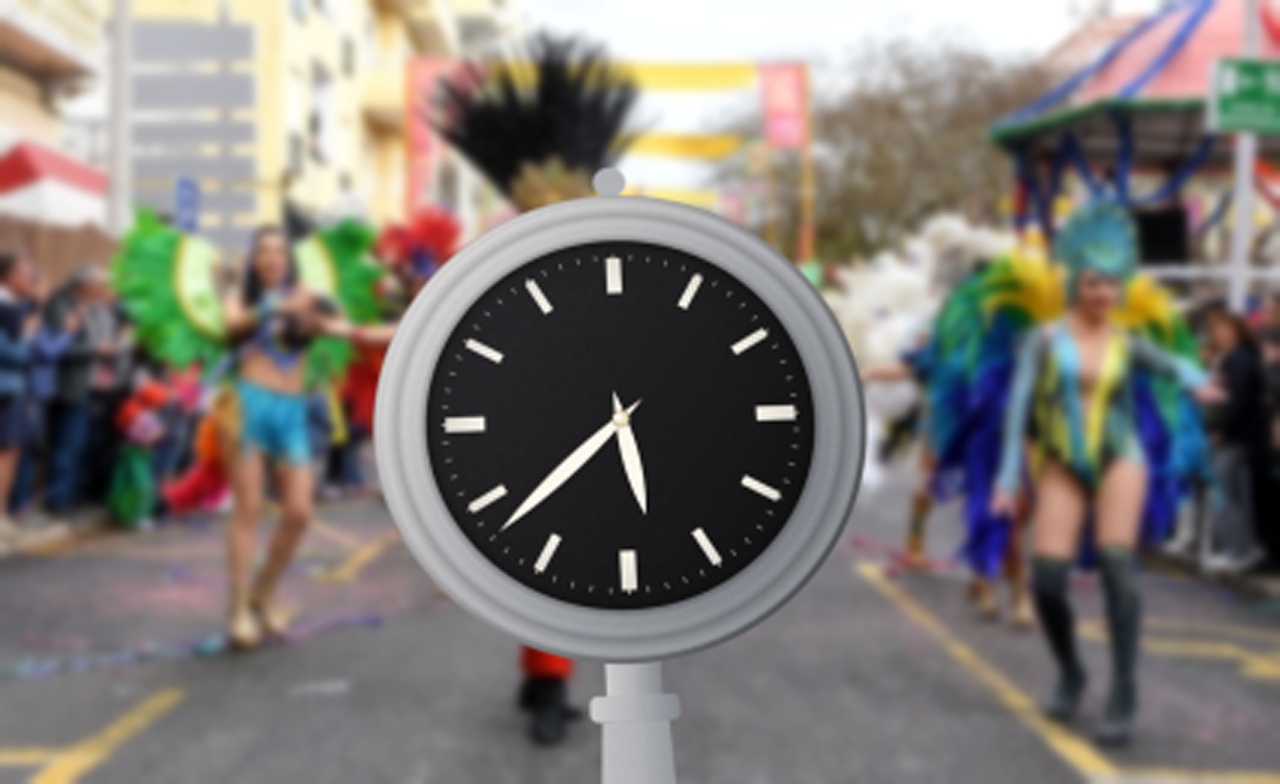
5:38
